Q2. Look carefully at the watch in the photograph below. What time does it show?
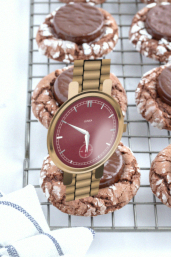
5:50
